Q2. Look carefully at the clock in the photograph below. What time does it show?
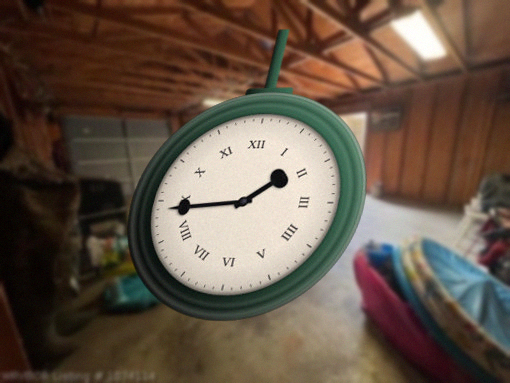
1:44
